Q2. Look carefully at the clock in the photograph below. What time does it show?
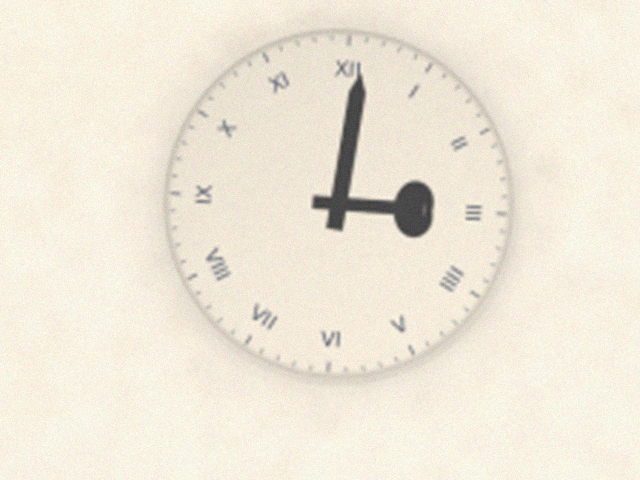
3:01
